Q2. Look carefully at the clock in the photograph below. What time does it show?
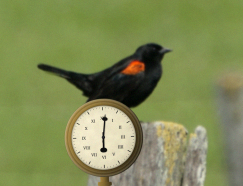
6:01
